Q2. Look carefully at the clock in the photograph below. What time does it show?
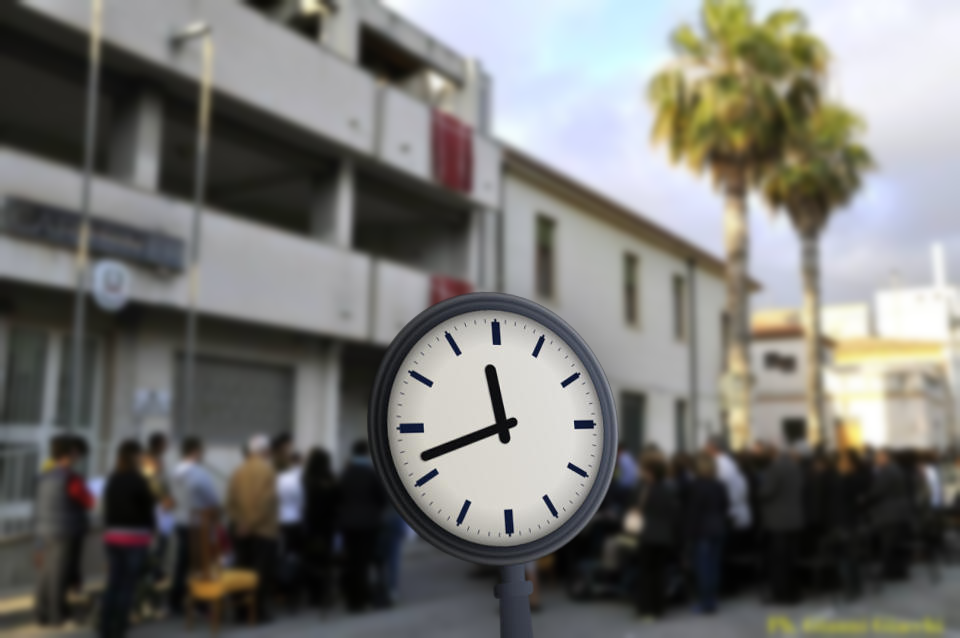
11:42
